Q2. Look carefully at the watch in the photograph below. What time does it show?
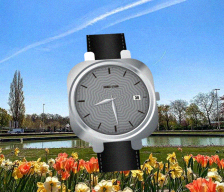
8:29
